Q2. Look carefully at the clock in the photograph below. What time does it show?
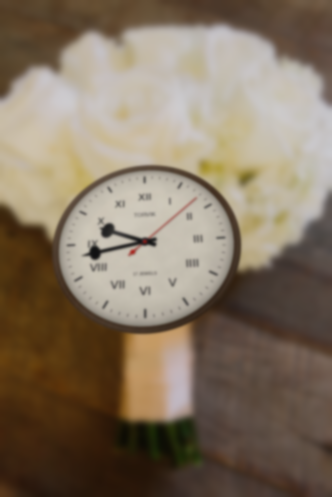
9:43:08
